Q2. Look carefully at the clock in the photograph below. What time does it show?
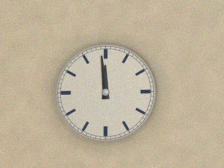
11:59
